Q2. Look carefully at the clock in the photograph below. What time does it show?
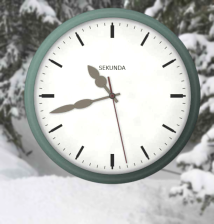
10:42:28
